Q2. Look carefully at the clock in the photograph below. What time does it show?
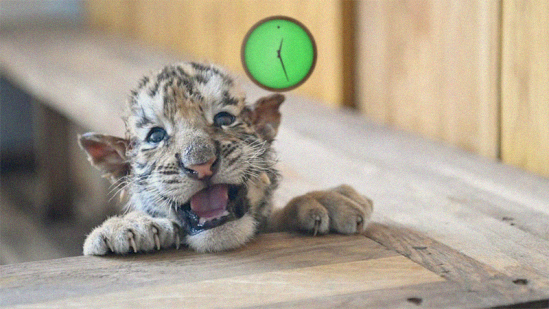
12:27
